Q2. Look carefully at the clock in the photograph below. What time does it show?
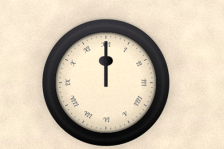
12:00
